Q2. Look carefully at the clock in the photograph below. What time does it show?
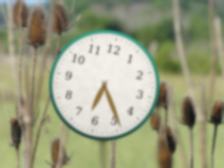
6:24
